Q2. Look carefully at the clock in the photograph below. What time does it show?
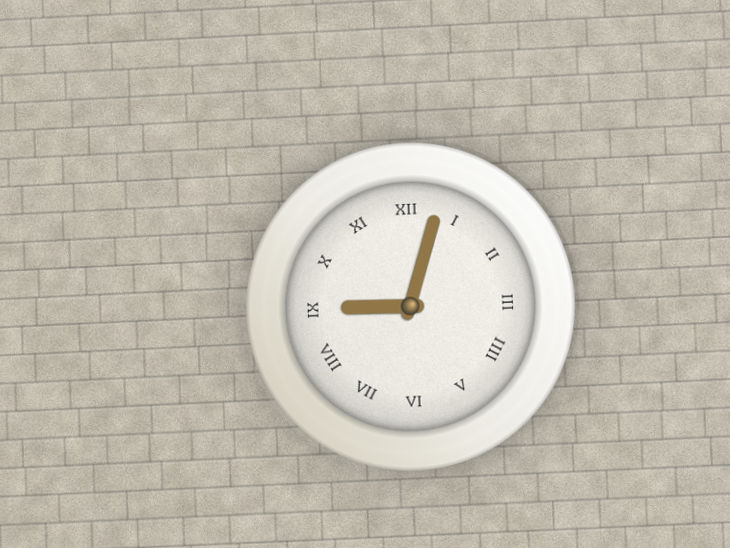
9:03
